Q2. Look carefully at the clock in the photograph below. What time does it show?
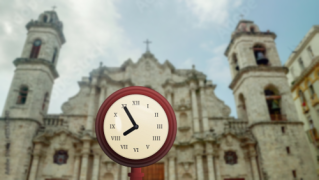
7:55
